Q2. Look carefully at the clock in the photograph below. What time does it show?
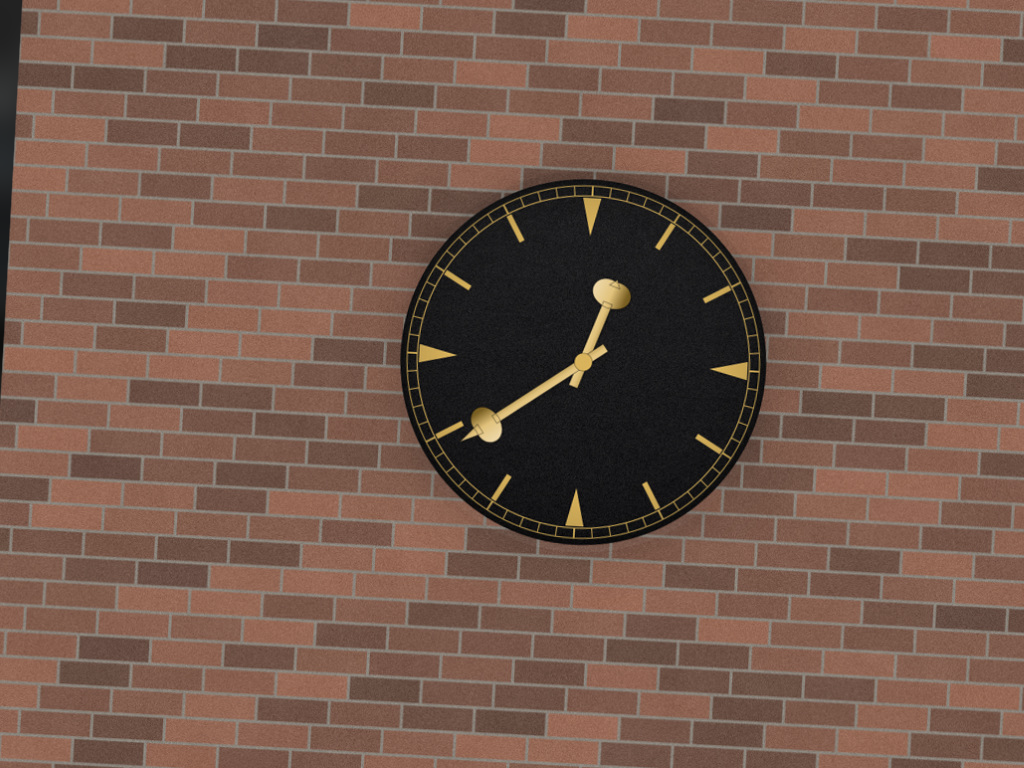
12:39
